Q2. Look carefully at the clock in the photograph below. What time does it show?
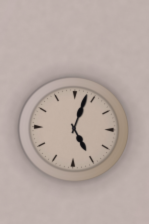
5:03
